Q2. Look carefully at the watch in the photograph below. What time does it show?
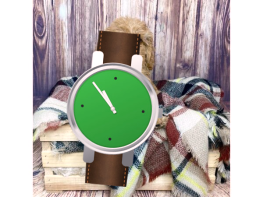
10:53
